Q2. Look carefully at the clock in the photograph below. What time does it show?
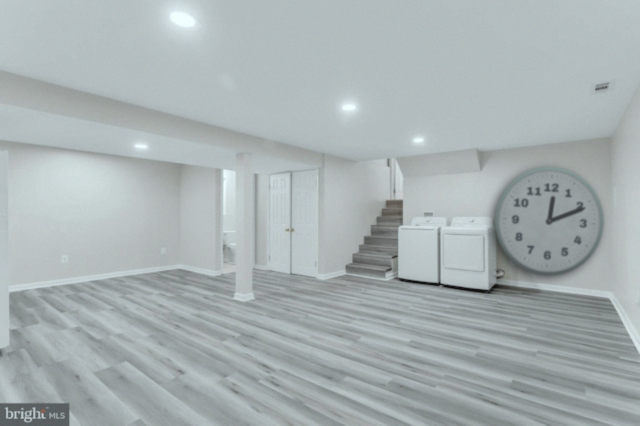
12:11
